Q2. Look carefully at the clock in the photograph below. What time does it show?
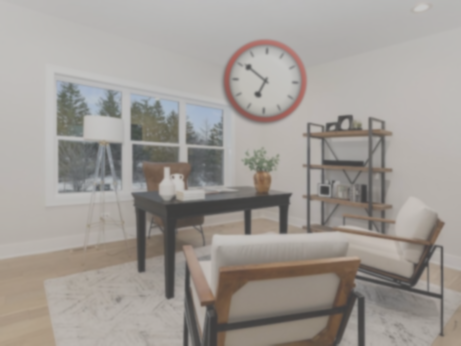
6:51
